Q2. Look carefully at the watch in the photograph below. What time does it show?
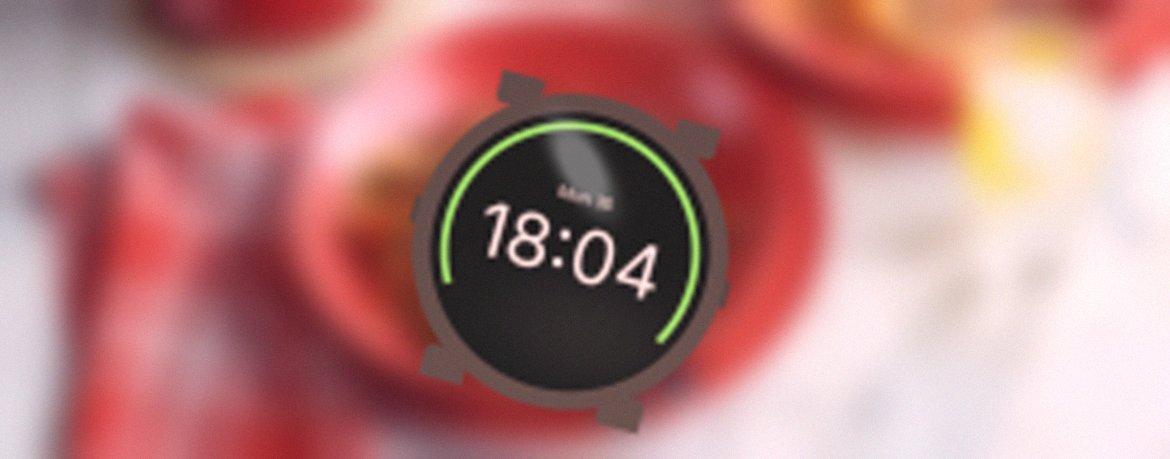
18:04
